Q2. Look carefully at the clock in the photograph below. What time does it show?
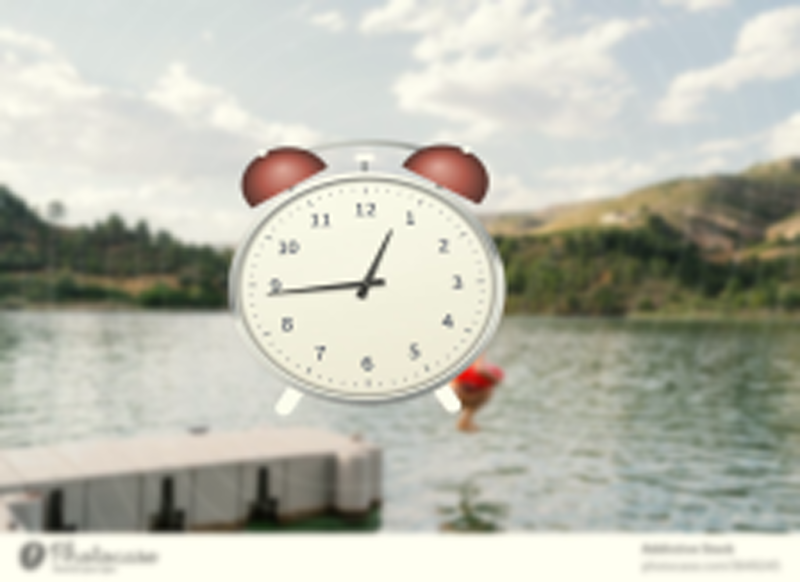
12:44
